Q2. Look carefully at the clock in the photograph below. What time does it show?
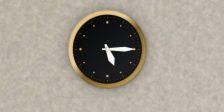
5:15
